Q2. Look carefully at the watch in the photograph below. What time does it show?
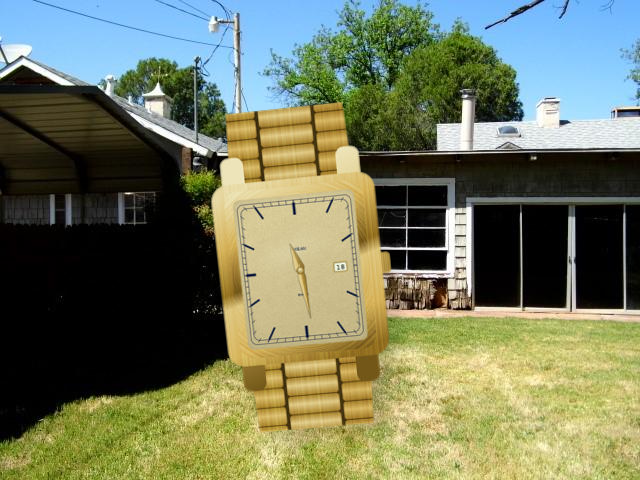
11:29
